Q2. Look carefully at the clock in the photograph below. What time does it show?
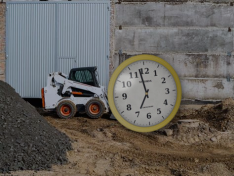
6:58
